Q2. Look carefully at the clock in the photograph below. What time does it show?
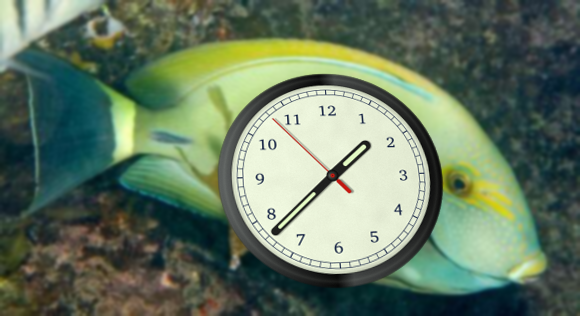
1:37:53
